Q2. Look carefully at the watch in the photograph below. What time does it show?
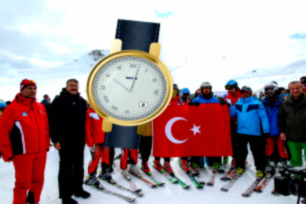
10:02
